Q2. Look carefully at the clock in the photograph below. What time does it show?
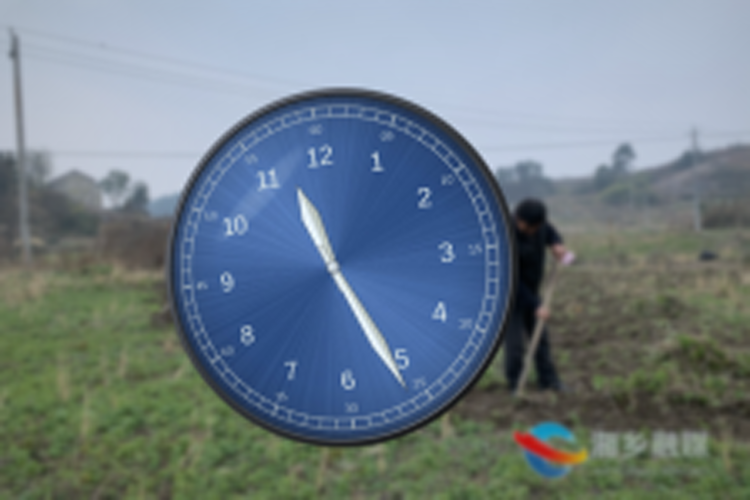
11:26
